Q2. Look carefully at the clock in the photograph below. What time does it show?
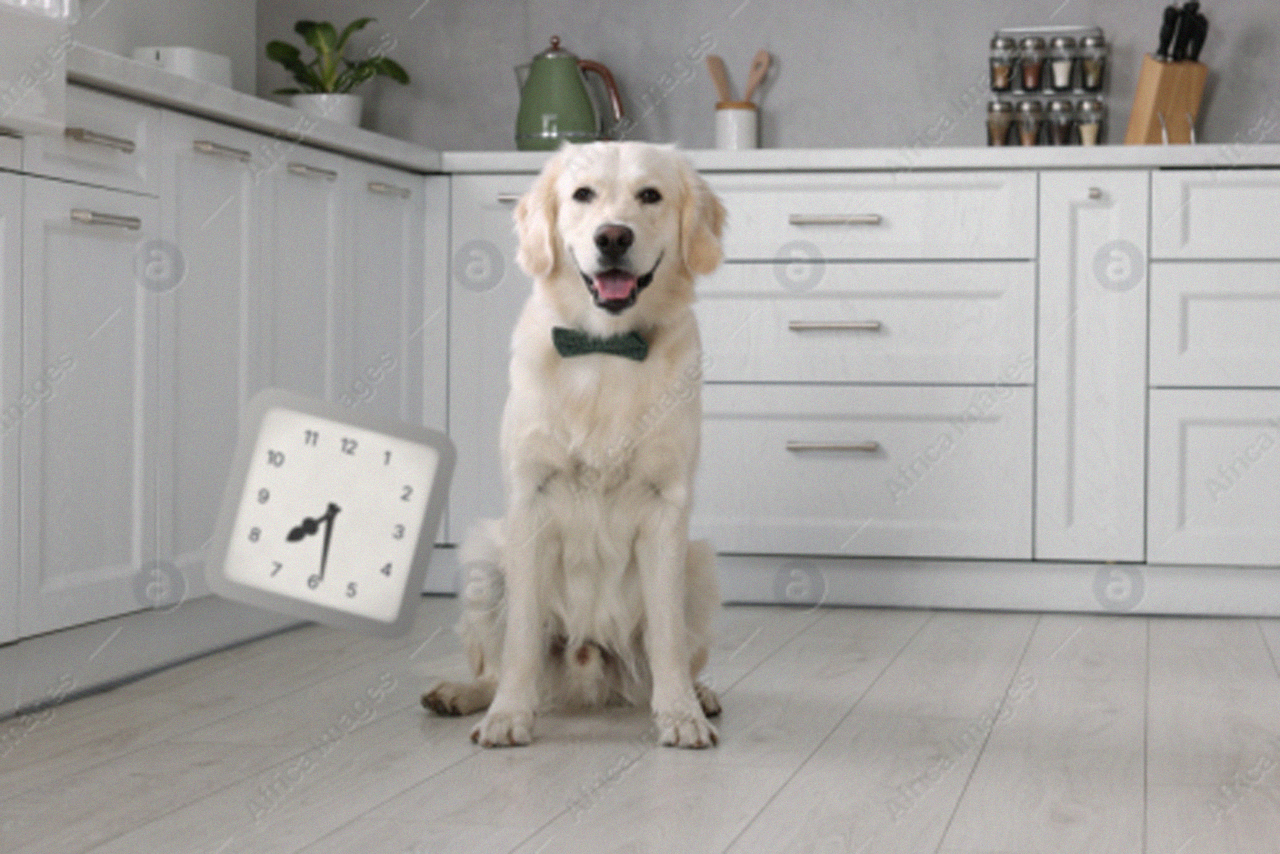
7:29
